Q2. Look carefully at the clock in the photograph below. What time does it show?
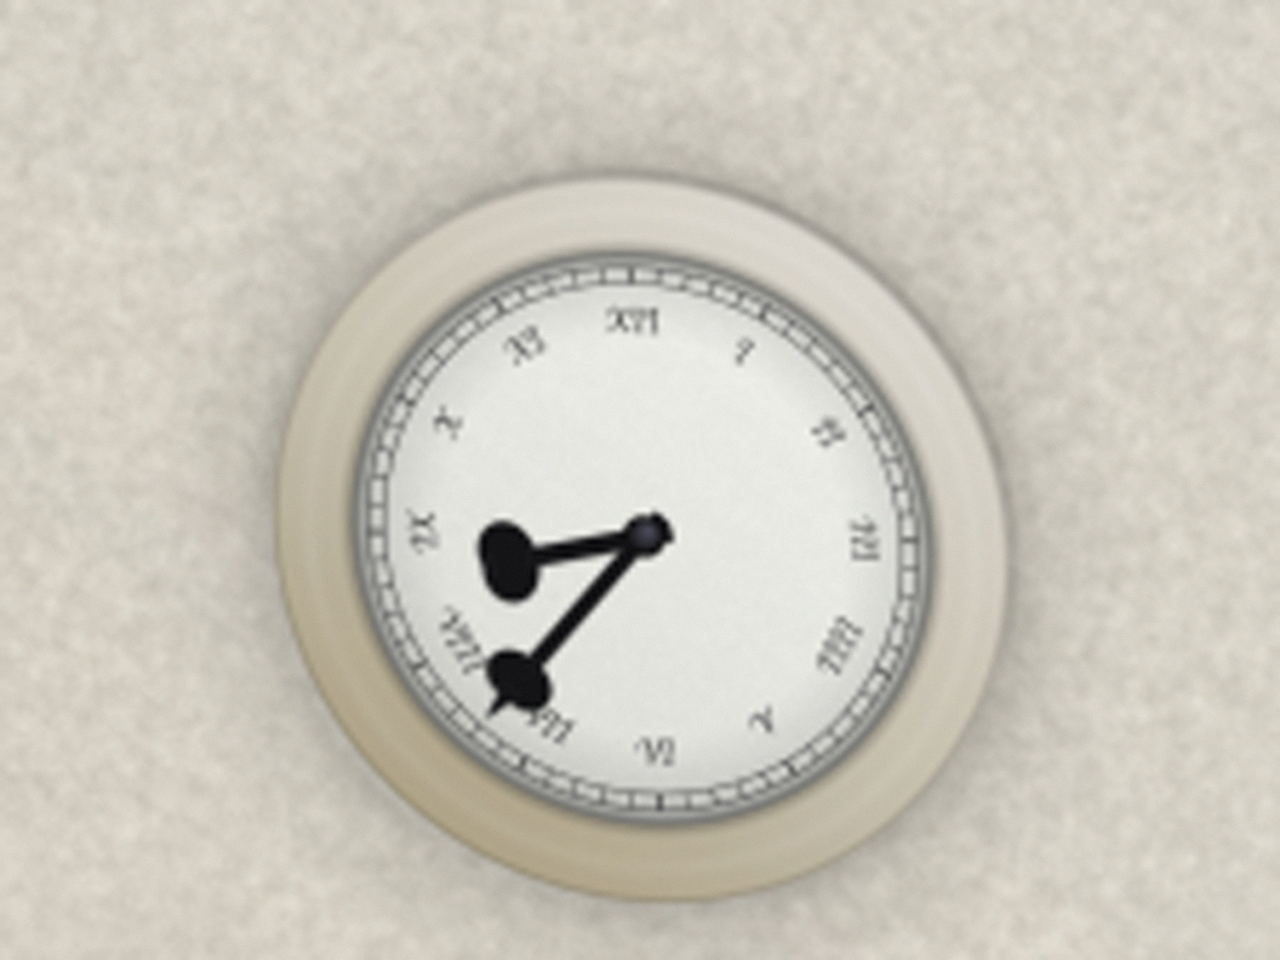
8:37
